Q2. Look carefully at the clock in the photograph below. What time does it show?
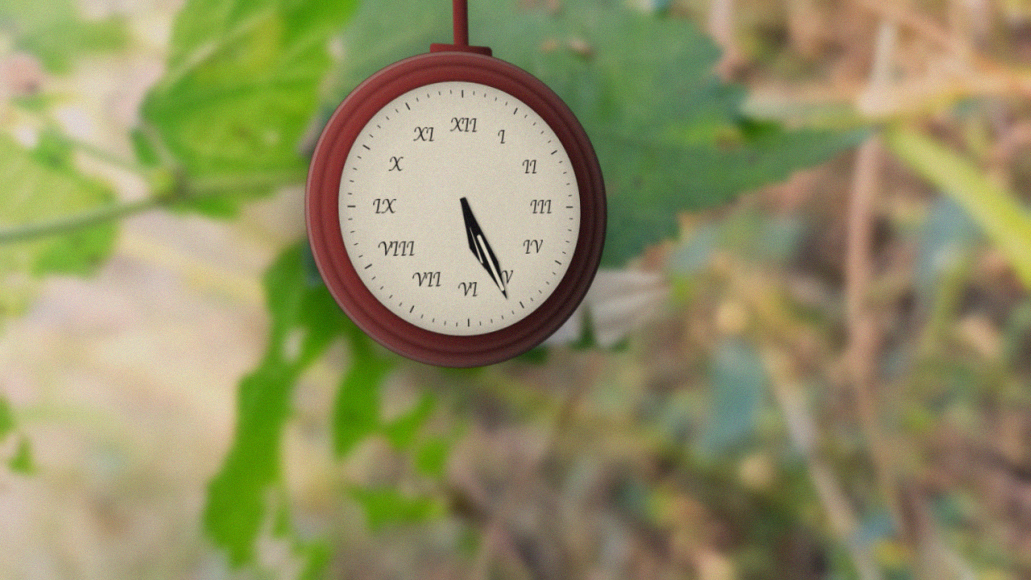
5:26
